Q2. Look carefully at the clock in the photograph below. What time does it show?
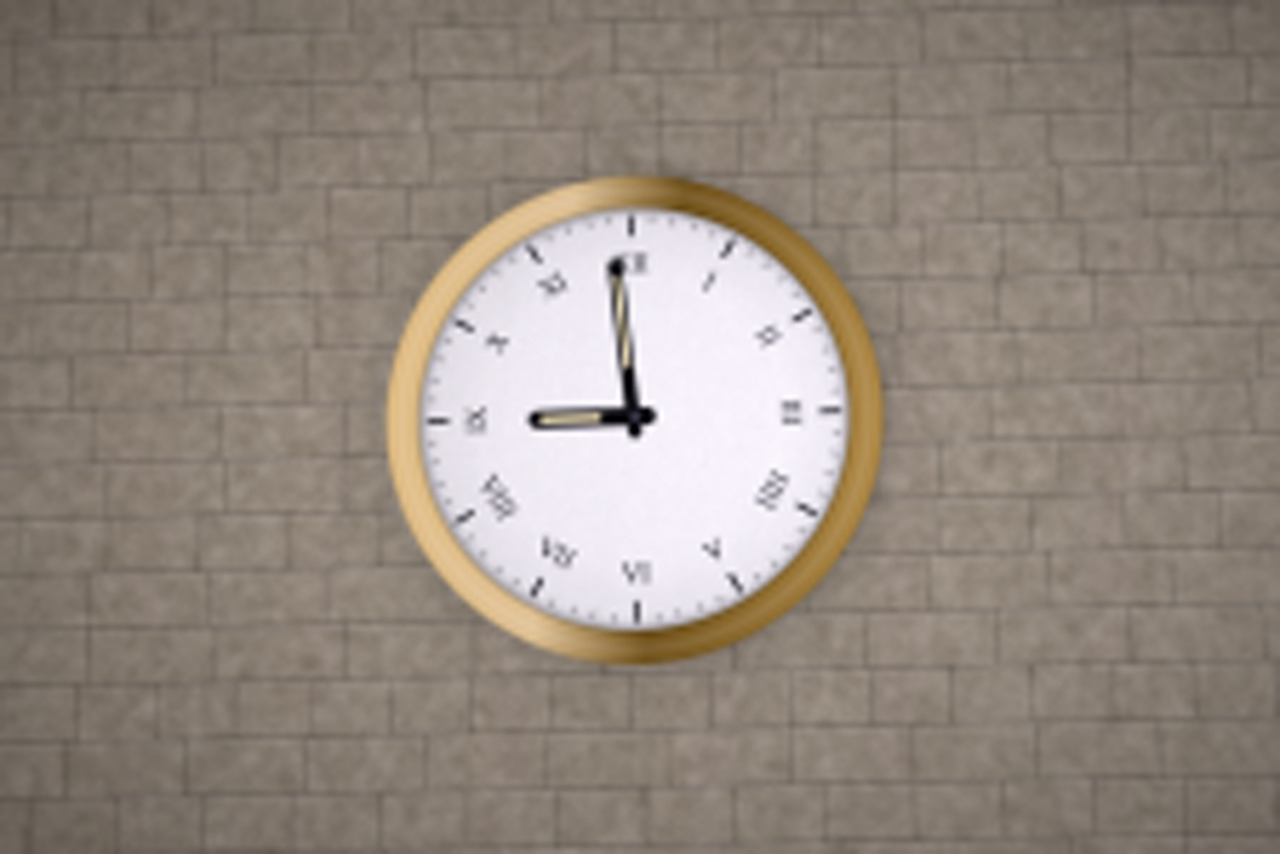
8:59
